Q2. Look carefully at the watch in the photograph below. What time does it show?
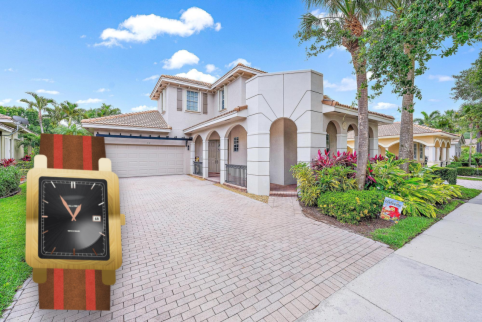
12:55
